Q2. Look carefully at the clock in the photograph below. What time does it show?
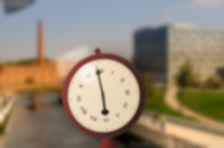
5:59
